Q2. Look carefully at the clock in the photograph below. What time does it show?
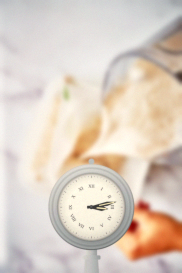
3:13
